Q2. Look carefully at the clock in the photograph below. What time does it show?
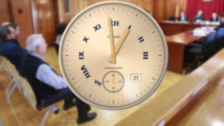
12:59
